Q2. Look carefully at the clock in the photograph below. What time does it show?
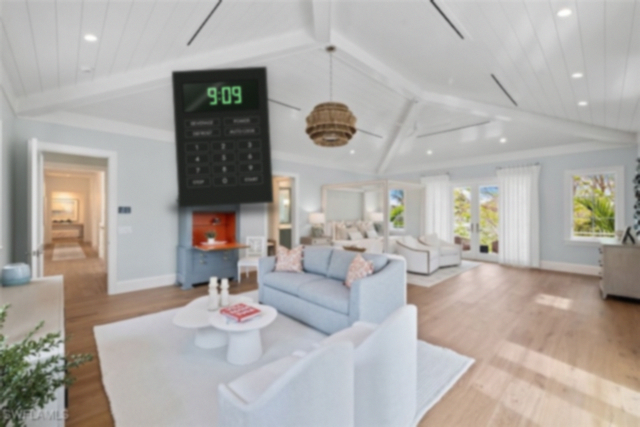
9:09
